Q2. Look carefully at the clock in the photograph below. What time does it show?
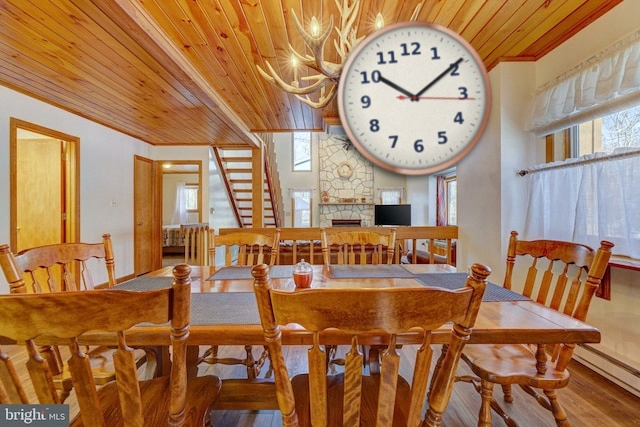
10:09:16
